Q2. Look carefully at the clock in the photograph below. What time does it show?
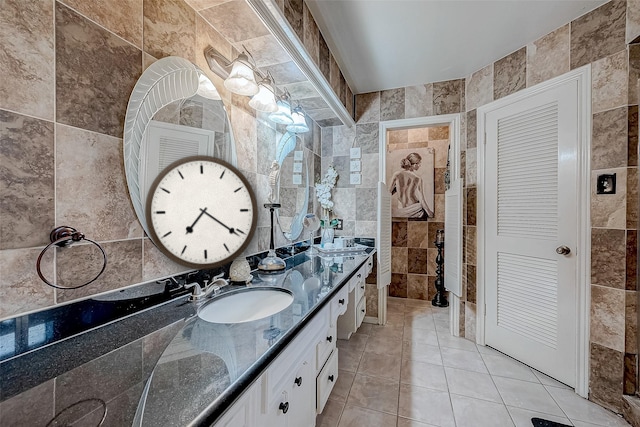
7:21
